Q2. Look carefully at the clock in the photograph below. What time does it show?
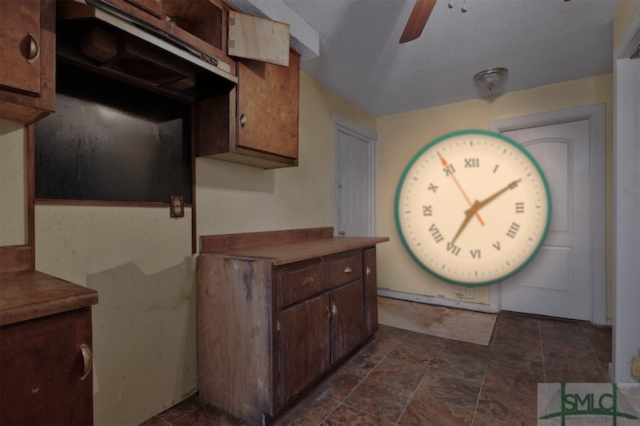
7:09:55
